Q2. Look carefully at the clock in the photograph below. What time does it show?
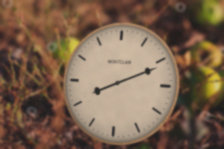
8:11
